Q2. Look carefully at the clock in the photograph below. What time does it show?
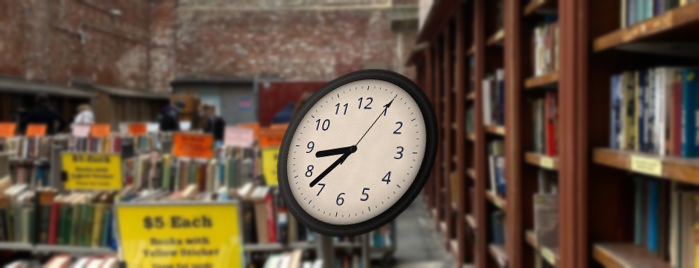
8:37:05
